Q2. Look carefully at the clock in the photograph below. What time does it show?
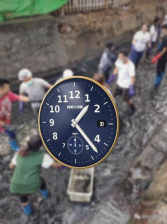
1:23
